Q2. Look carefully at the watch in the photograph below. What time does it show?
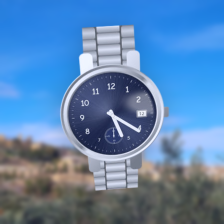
5:21
